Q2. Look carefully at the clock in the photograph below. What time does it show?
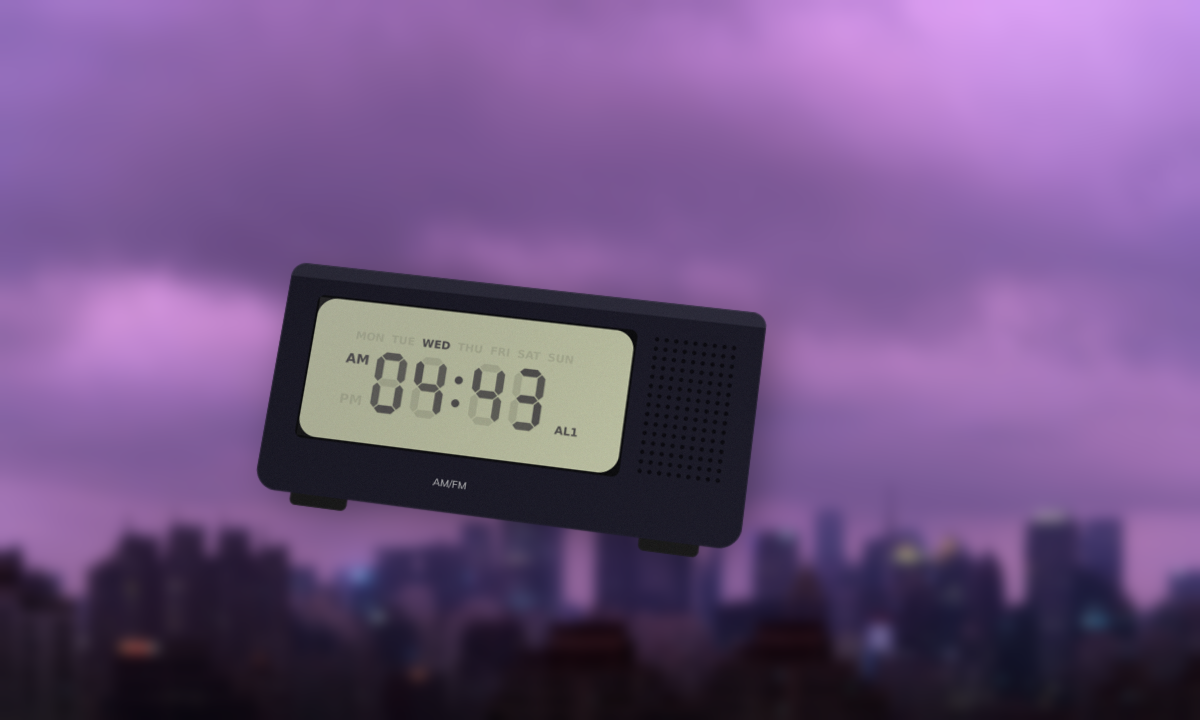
4:43
